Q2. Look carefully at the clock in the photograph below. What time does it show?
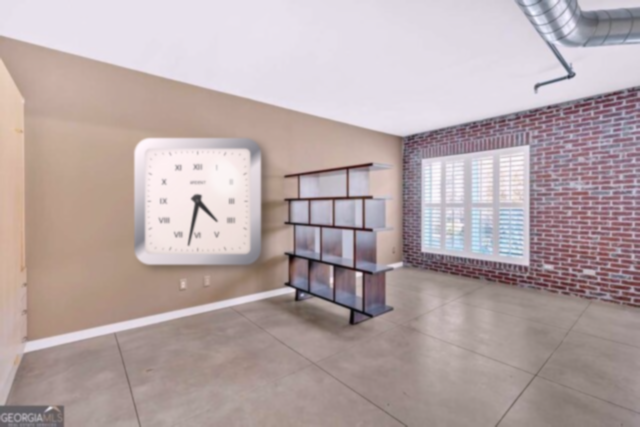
4:32
